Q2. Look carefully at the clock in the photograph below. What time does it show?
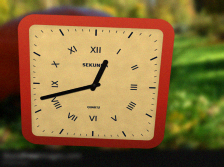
12:42
